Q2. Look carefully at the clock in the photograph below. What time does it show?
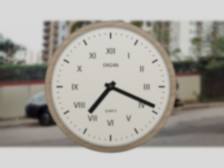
7:19
